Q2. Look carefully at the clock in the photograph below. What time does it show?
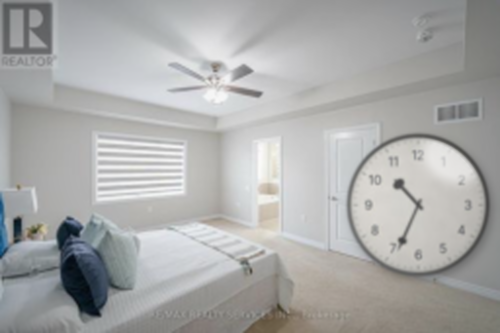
10:34
